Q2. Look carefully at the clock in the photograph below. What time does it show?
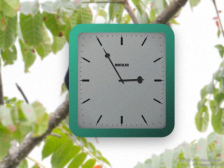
2:55
